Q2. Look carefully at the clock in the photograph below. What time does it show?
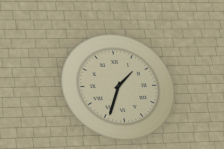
1:34
